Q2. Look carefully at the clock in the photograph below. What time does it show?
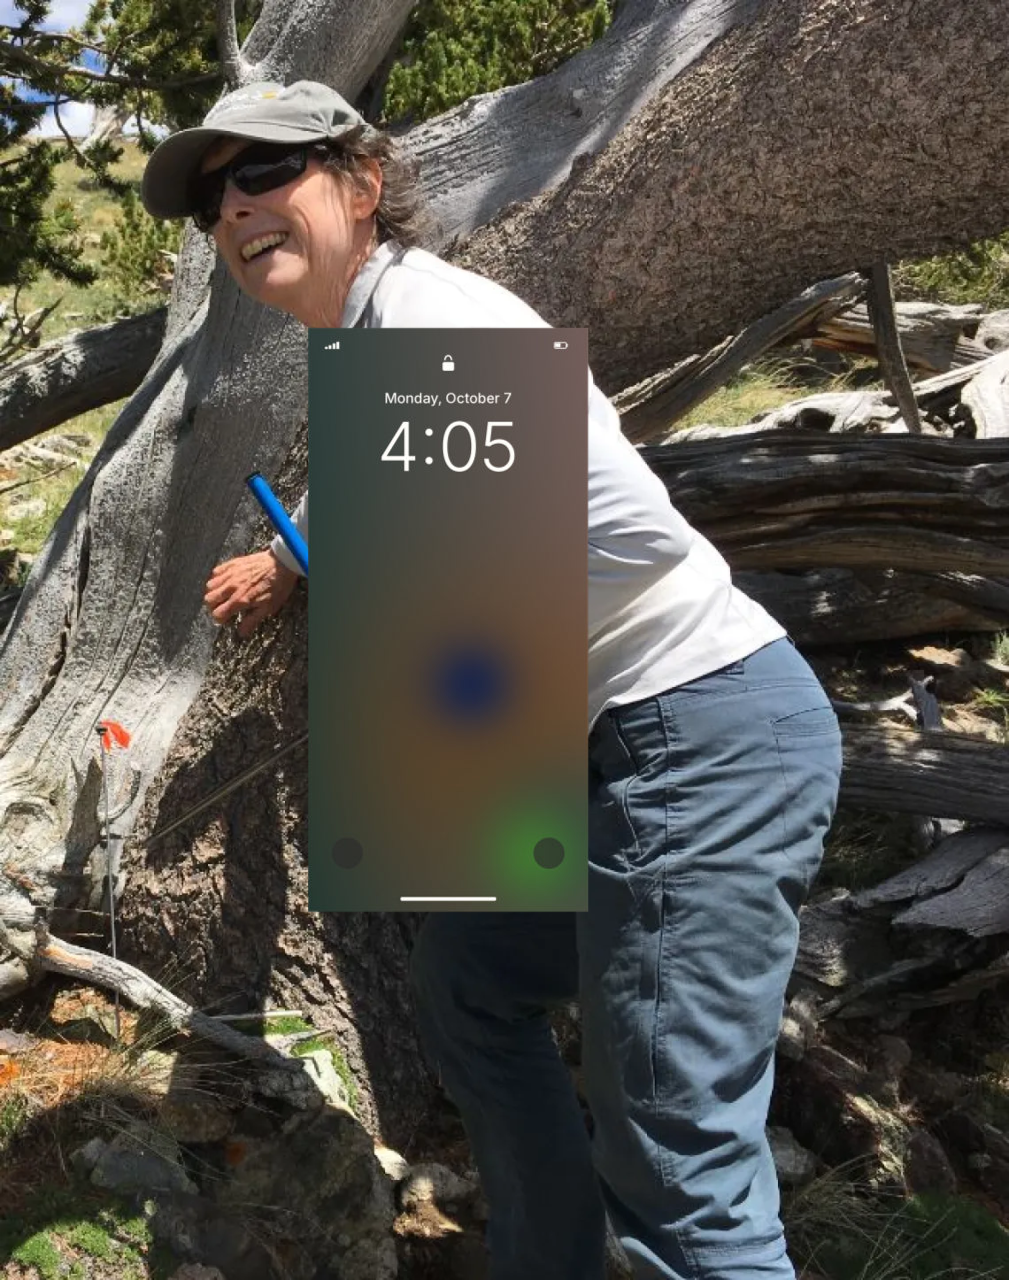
4:05
